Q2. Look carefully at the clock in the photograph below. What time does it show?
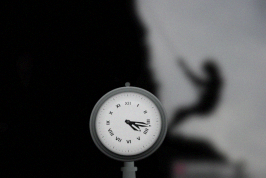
4:17
